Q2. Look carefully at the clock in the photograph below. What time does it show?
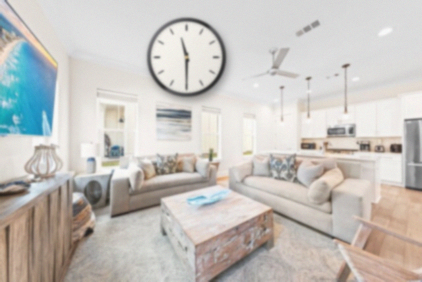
11:30
